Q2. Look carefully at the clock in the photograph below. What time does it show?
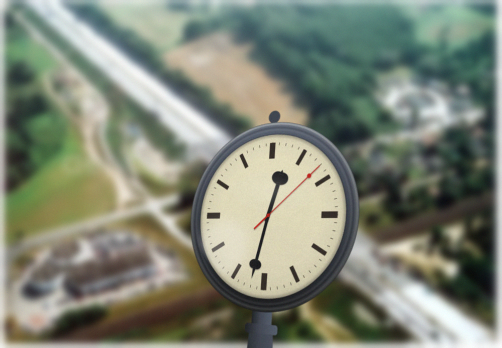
12:32:08
